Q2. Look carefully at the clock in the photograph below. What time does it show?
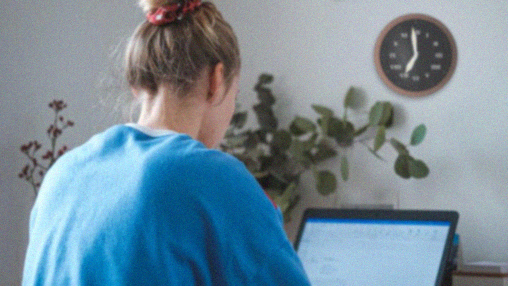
6:59
